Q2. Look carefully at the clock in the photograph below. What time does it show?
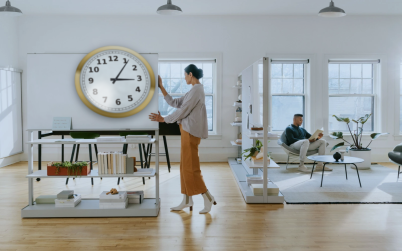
3:06
